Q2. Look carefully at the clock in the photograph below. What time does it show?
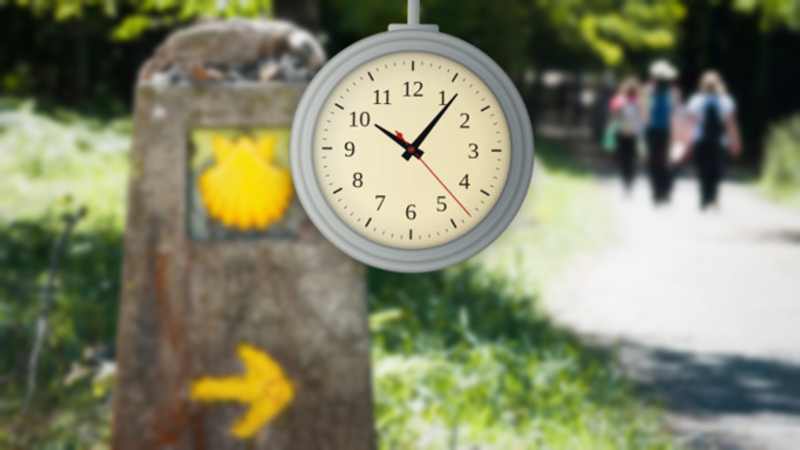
10:06:23
